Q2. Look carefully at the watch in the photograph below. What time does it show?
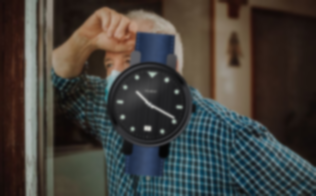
10:19
